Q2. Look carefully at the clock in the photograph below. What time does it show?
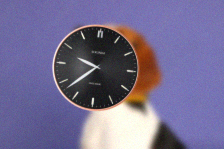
9:38
